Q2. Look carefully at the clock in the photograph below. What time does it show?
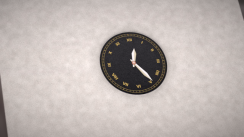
12:24
